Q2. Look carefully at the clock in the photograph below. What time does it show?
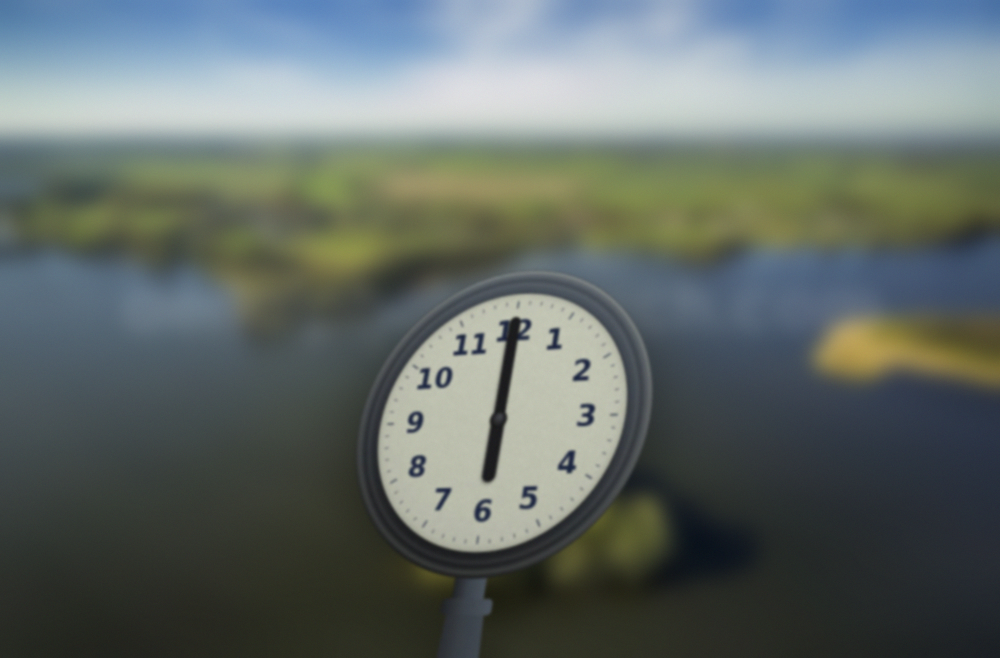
6:00
